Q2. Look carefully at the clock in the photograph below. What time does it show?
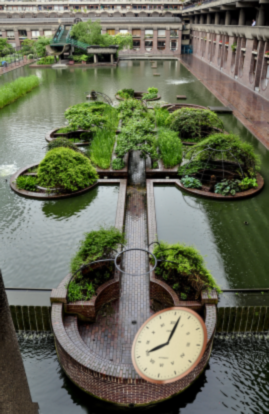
8:02
